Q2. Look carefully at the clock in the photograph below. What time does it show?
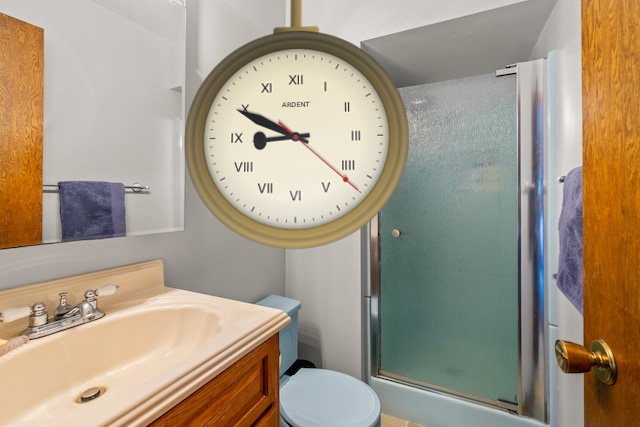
8:49:22
